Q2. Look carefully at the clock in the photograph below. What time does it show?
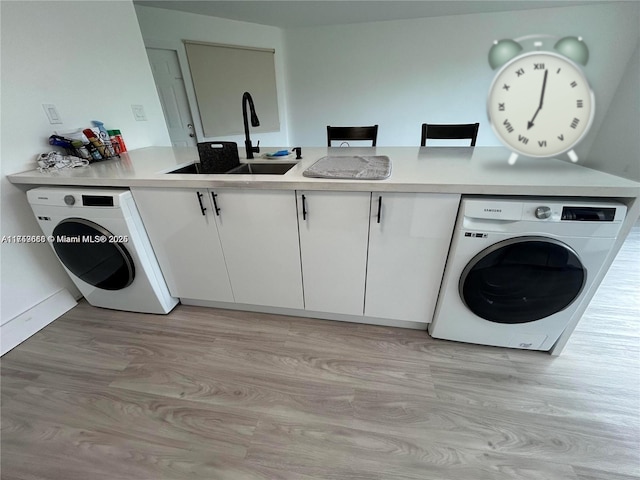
7:02
